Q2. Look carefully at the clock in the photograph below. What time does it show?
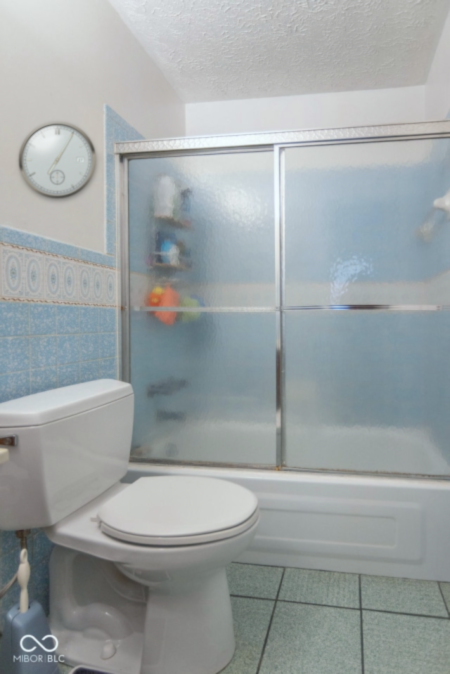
7:05
